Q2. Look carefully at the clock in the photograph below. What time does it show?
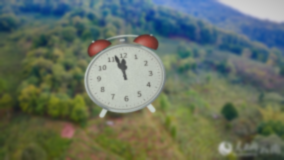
11:57
